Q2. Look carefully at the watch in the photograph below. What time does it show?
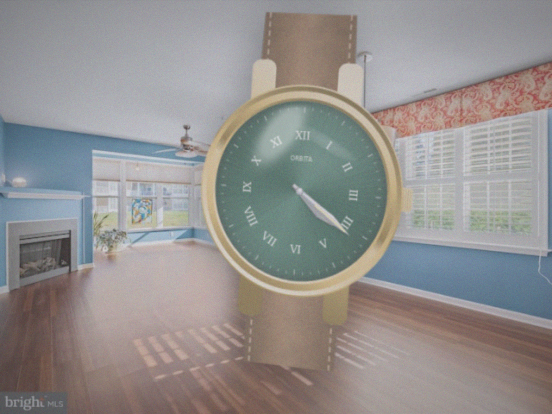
4:21
